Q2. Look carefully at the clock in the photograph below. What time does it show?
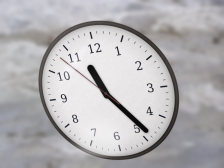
11:23:53
